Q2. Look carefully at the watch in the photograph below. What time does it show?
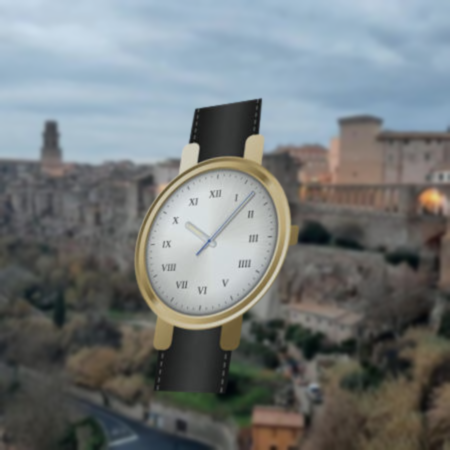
10:07:07
